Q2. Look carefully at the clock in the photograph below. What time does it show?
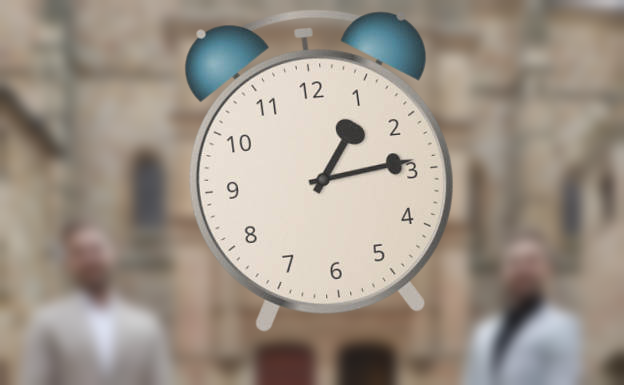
1:14
